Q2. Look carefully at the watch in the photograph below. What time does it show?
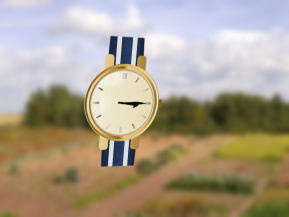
3:15
